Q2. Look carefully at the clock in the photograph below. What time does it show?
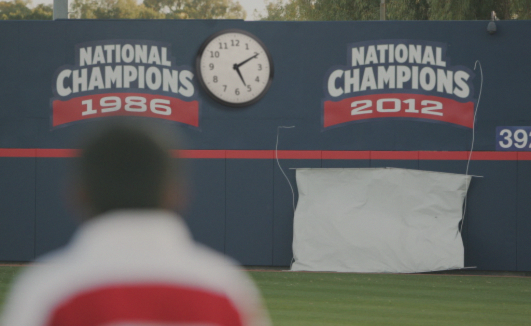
5:10
